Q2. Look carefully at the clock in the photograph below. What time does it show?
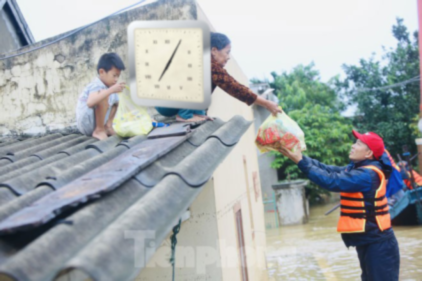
7:05
